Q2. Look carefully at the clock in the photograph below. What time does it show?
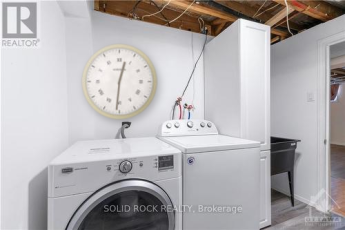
12:31
